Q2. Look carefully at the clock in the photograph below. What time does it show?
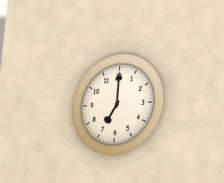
7:00
